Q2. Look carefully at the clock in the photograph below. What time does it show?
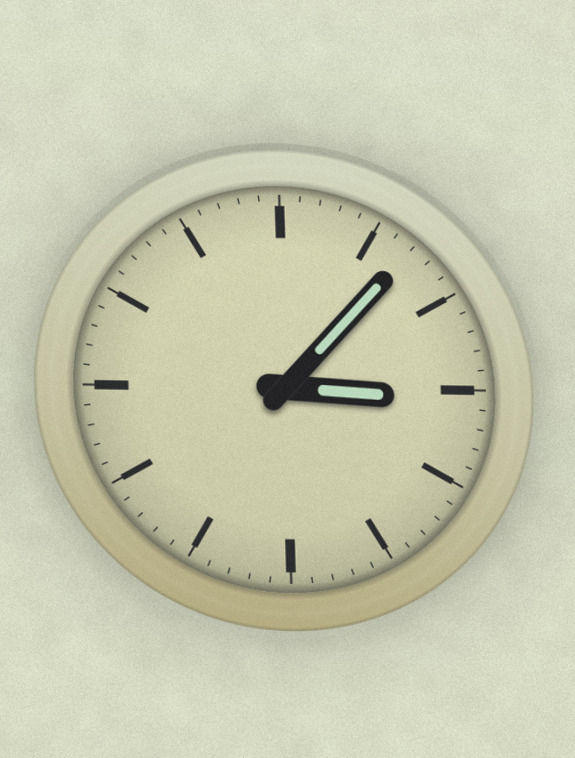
3:07
